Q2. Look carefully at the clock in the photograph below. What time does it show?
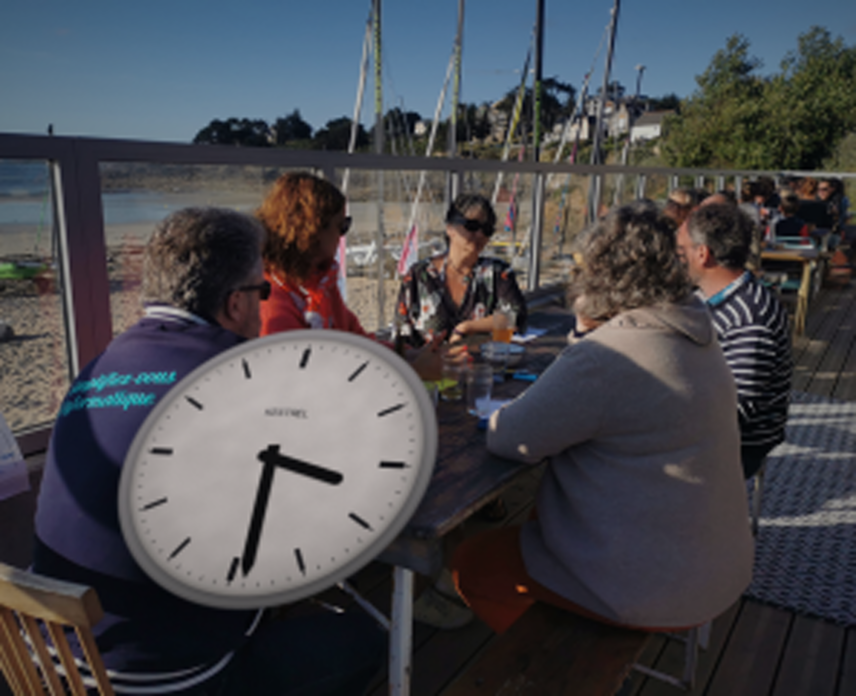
3:29
